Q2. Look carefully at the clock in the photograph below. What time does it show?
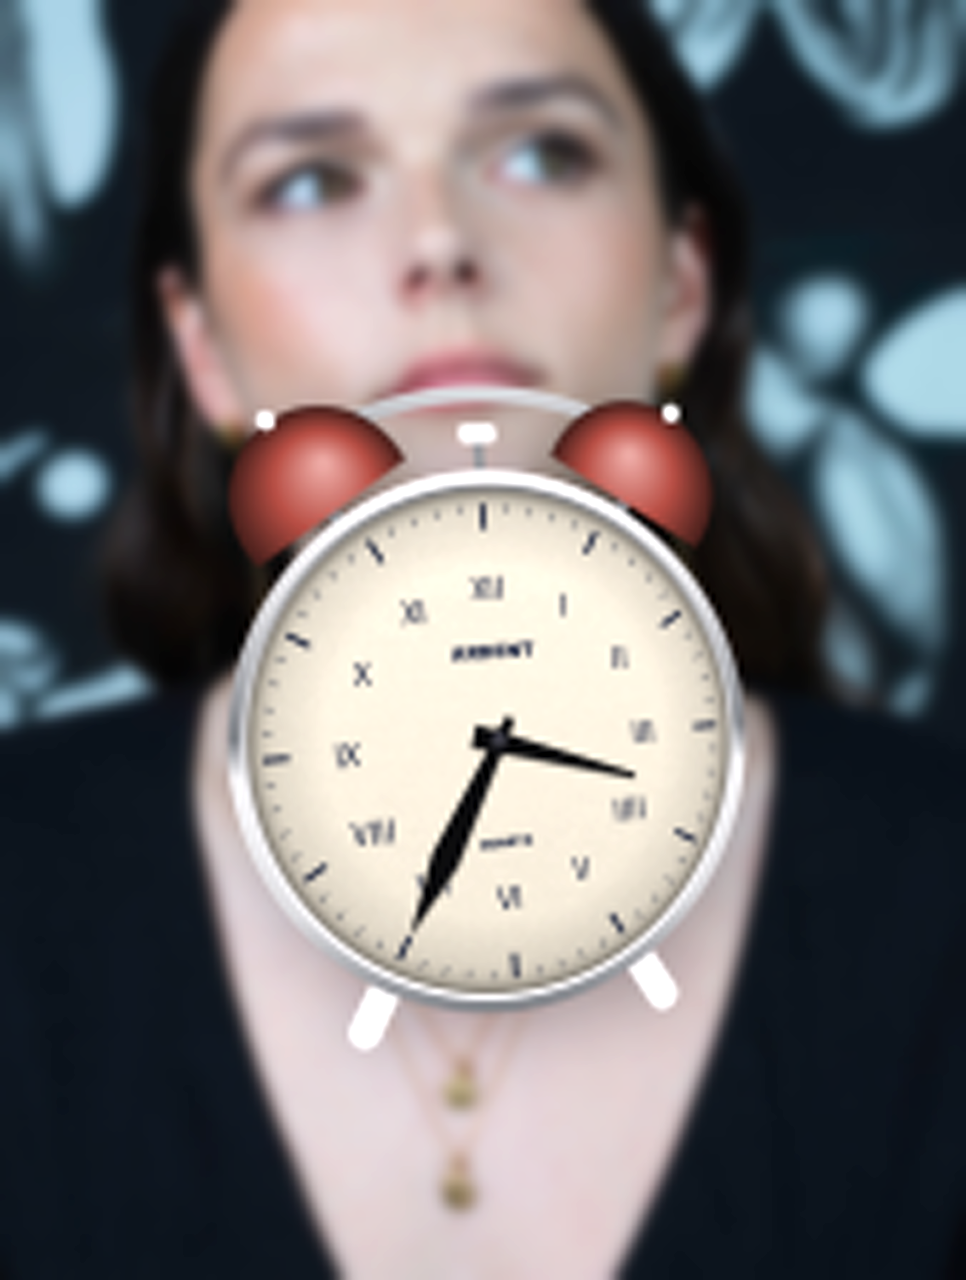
3:35
